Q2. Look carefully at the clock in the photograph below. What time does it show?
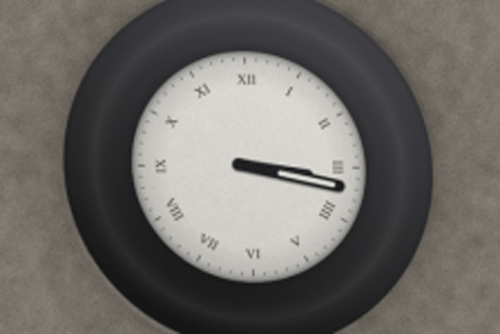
3:17
